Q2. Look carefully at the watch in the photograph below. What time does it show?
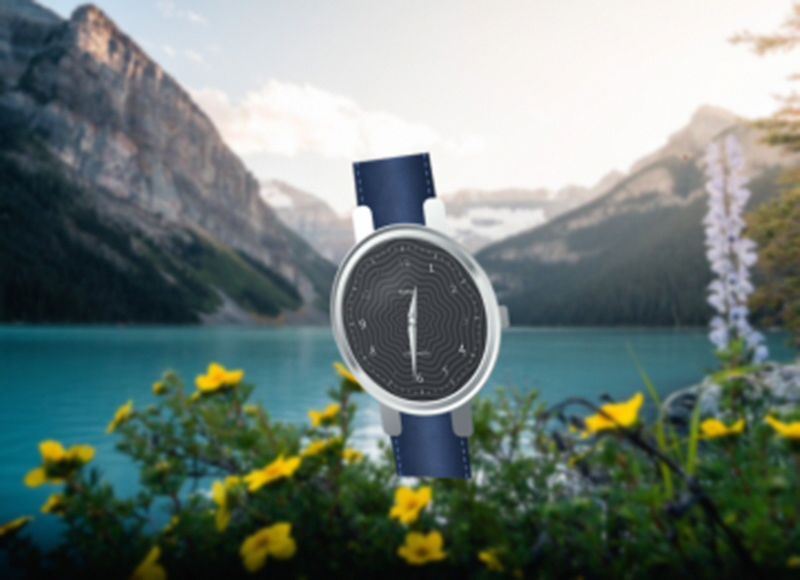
12:31
